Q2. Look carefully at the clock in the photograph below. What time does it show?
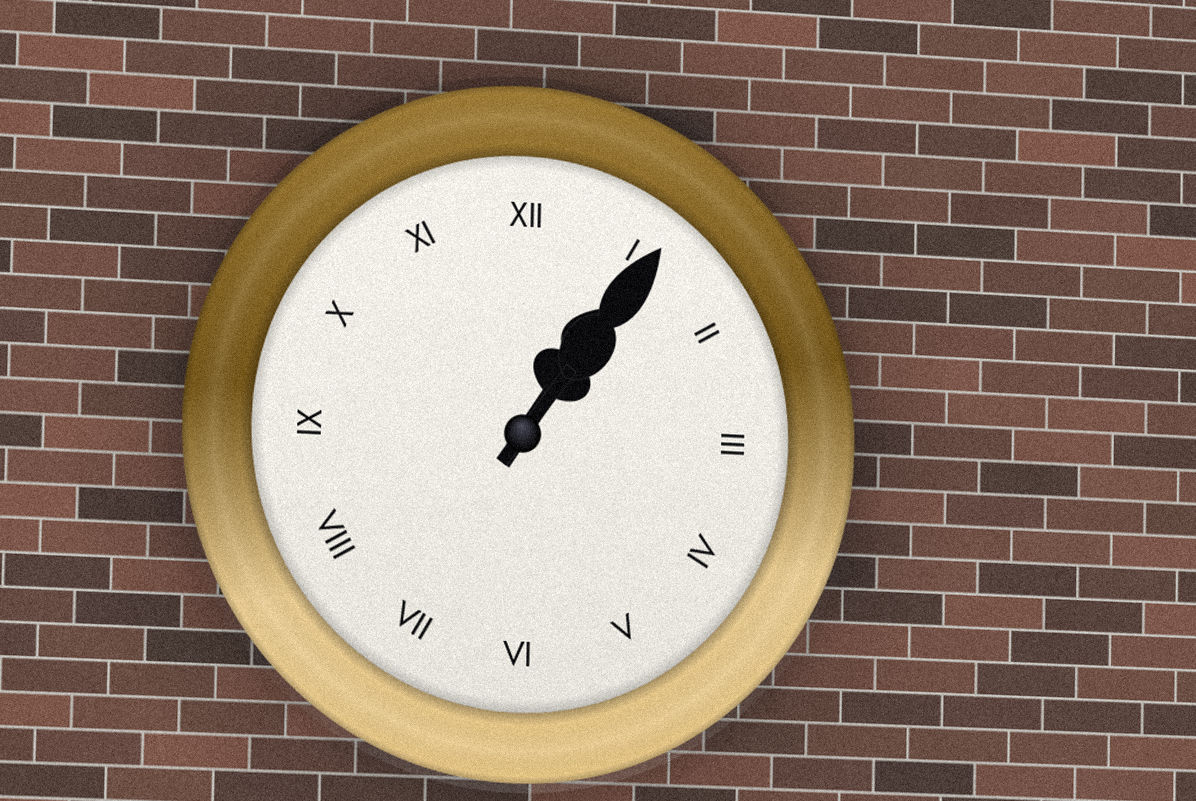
1:06
